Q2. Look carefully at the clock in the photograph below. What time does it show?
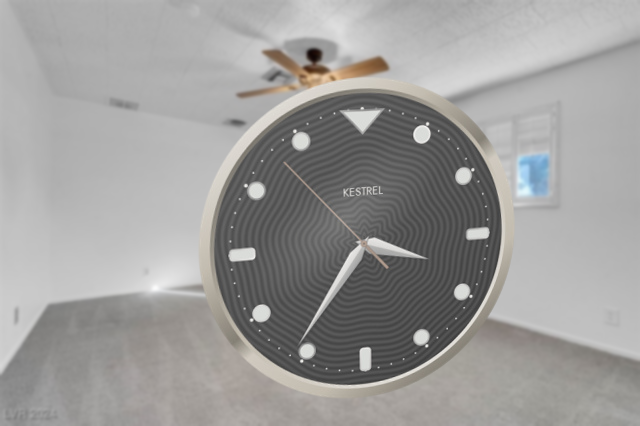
3:35:53
